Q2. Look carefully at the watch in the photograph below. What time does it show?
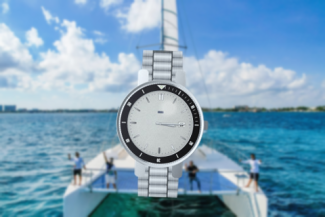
3:15
